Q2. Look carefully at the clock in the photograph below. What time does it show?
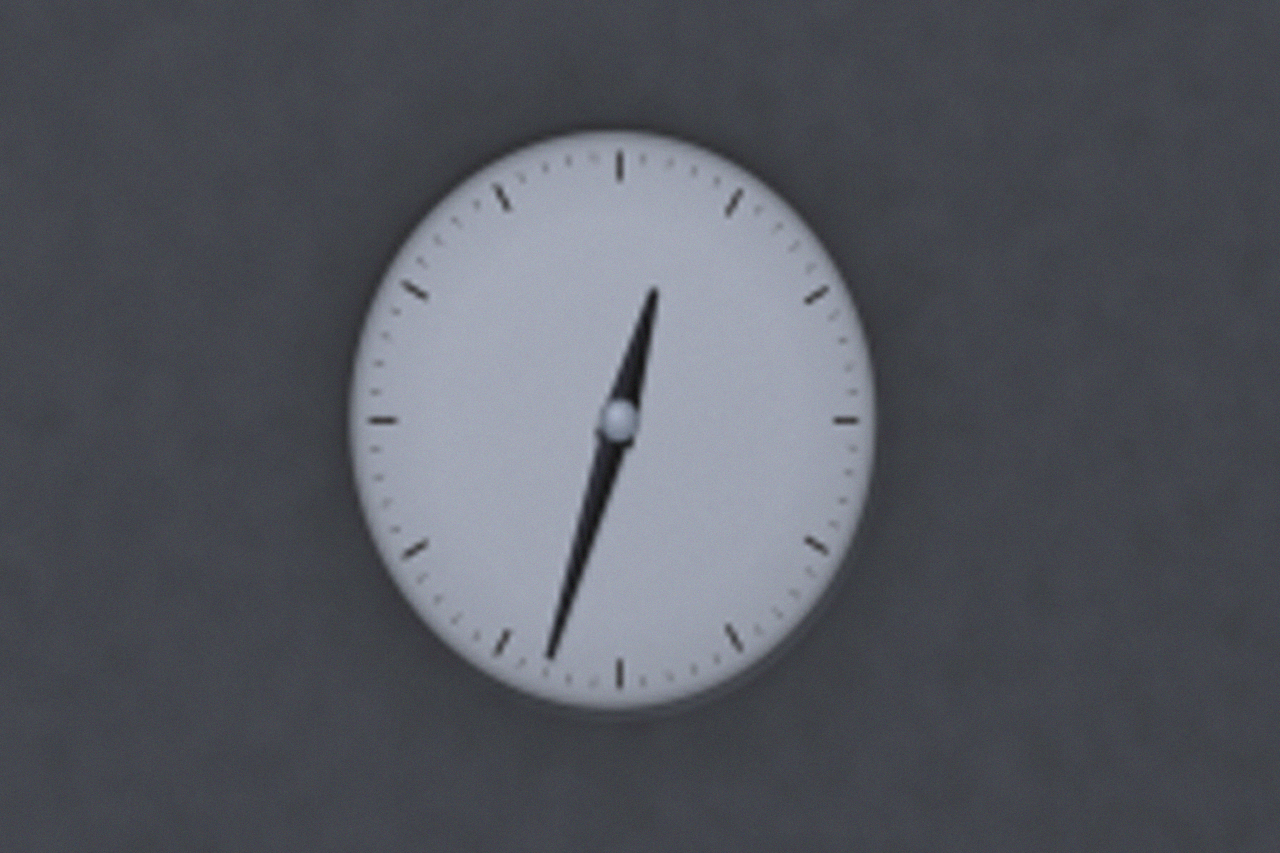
12:33
